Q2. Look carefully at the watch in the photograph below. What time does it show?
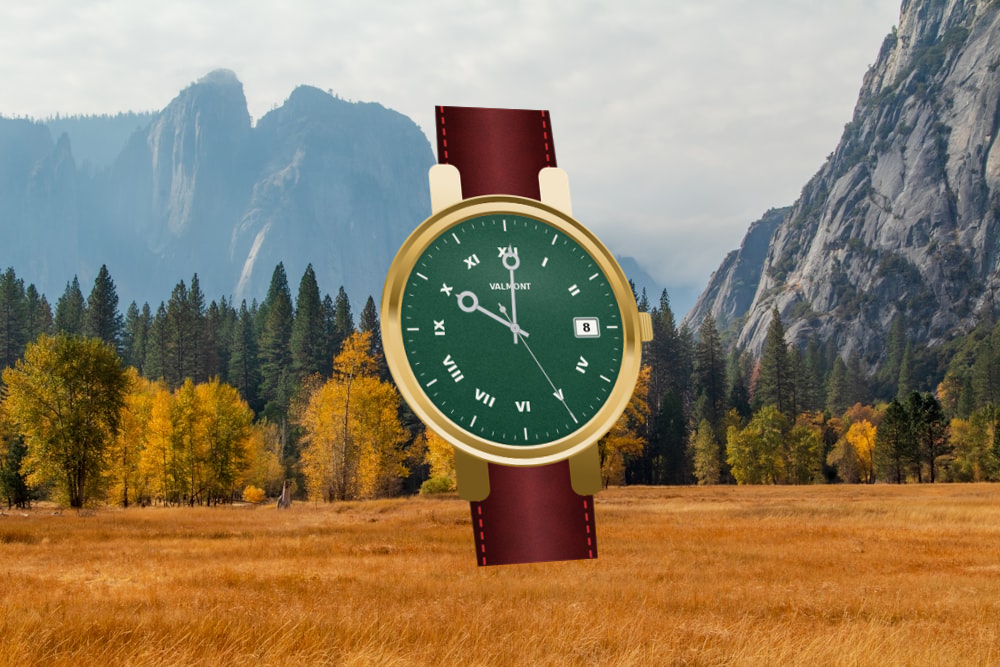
10:00:25
